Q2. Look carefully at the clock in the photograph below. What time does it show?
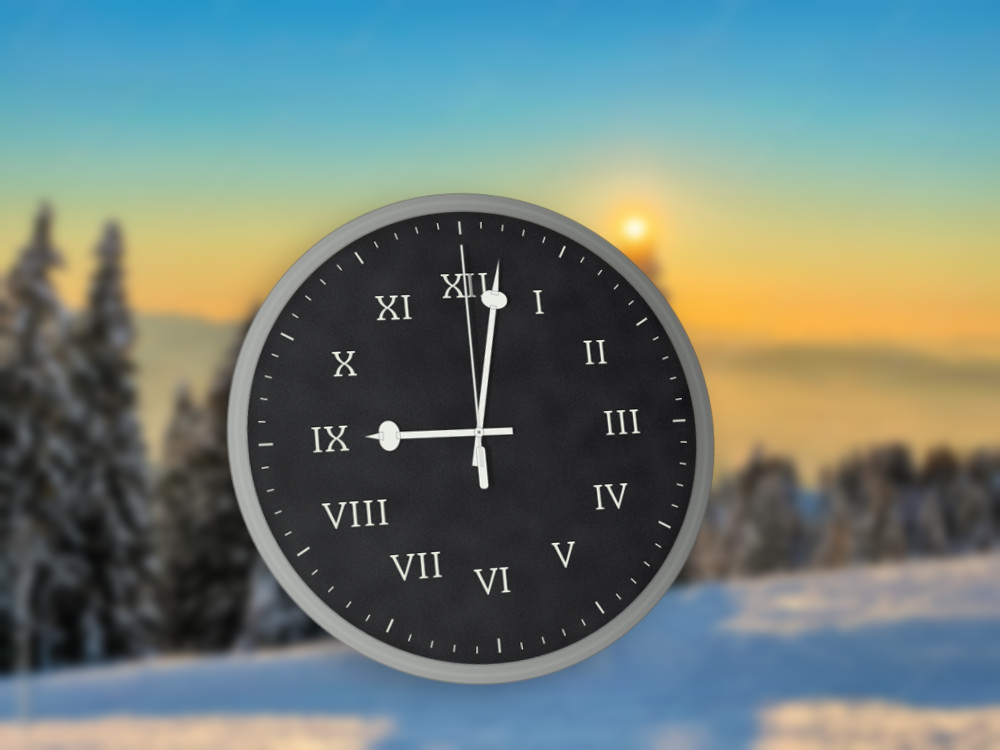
9:02:00
